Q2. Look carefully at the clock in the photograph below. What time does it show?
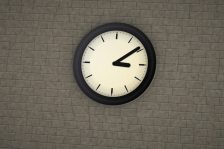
3:09
